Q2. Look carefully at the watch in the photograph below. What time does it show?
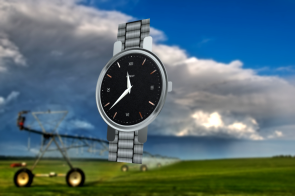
11:38
